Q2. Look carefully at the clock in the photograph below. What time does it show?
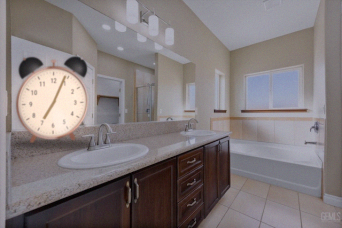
7:04
